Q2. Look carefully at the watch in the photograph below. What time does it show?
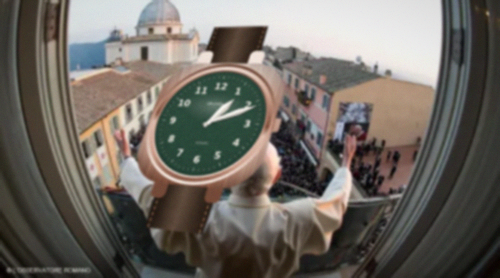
1:11
